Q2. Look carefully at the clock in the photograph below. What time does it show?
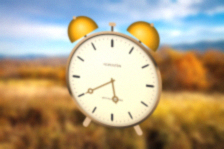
5:40
